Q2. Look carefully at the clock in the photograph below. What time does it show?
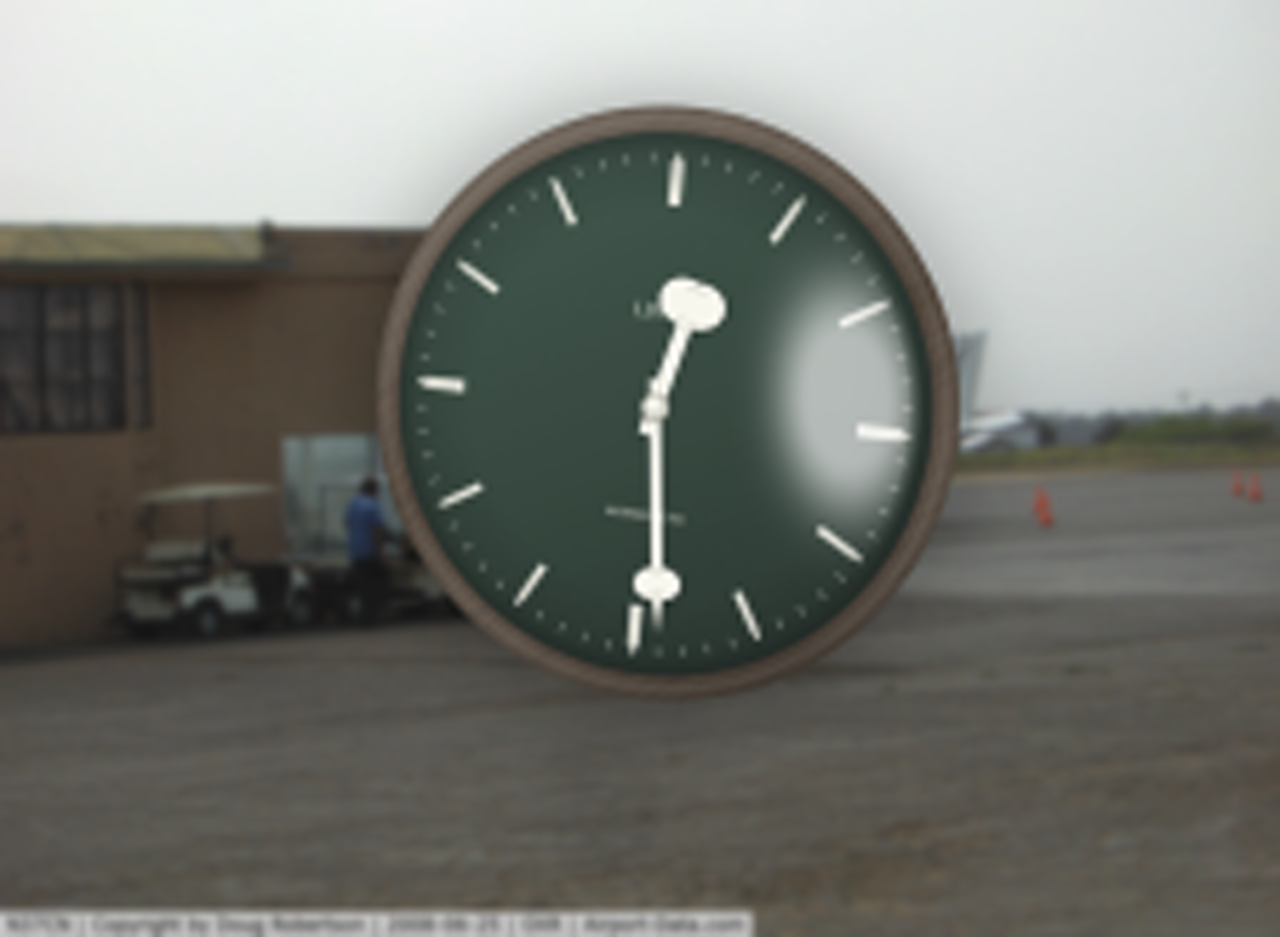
12:29
